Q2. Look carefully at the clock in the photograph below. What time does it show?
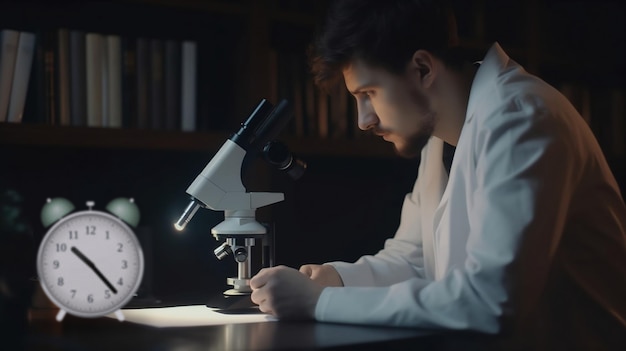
10:23
